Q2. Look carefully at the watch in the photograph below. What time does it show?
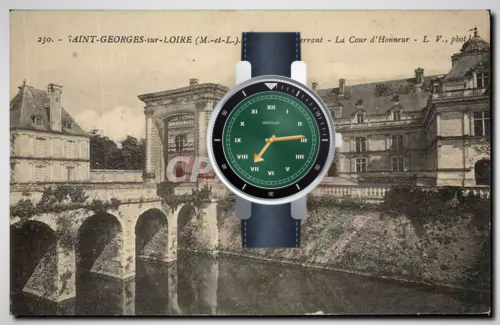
7:14
